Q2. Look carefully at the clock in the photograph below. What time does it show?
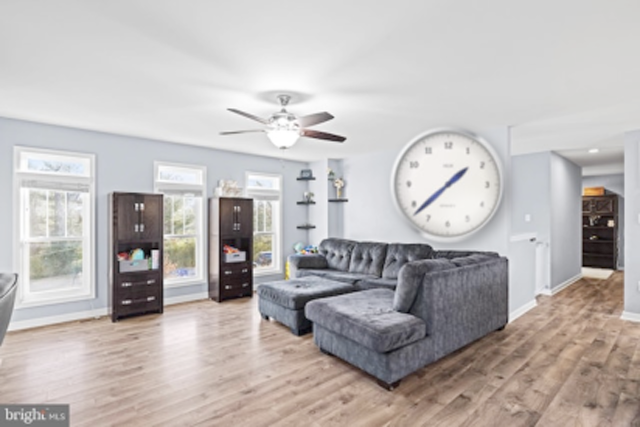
1:38
